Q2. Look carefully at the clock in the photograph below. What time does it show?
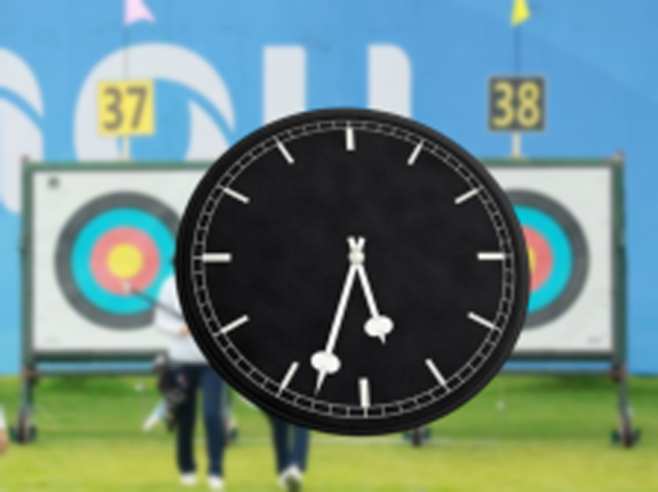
5:33
